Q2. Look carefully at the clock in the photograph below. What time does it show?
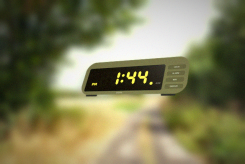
1:44
